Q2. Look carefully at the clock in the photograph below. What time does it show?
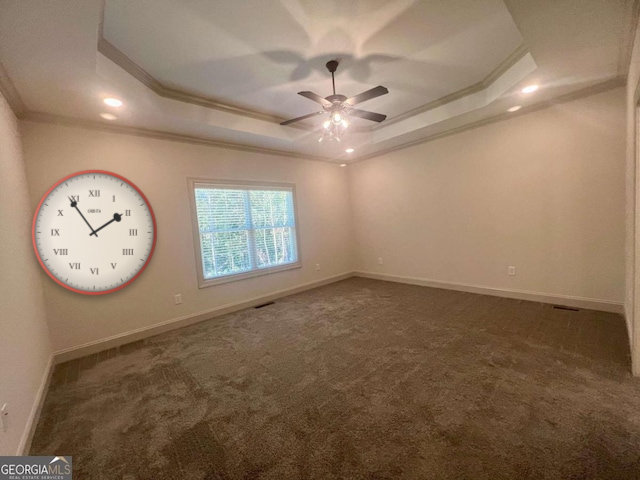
1:54
